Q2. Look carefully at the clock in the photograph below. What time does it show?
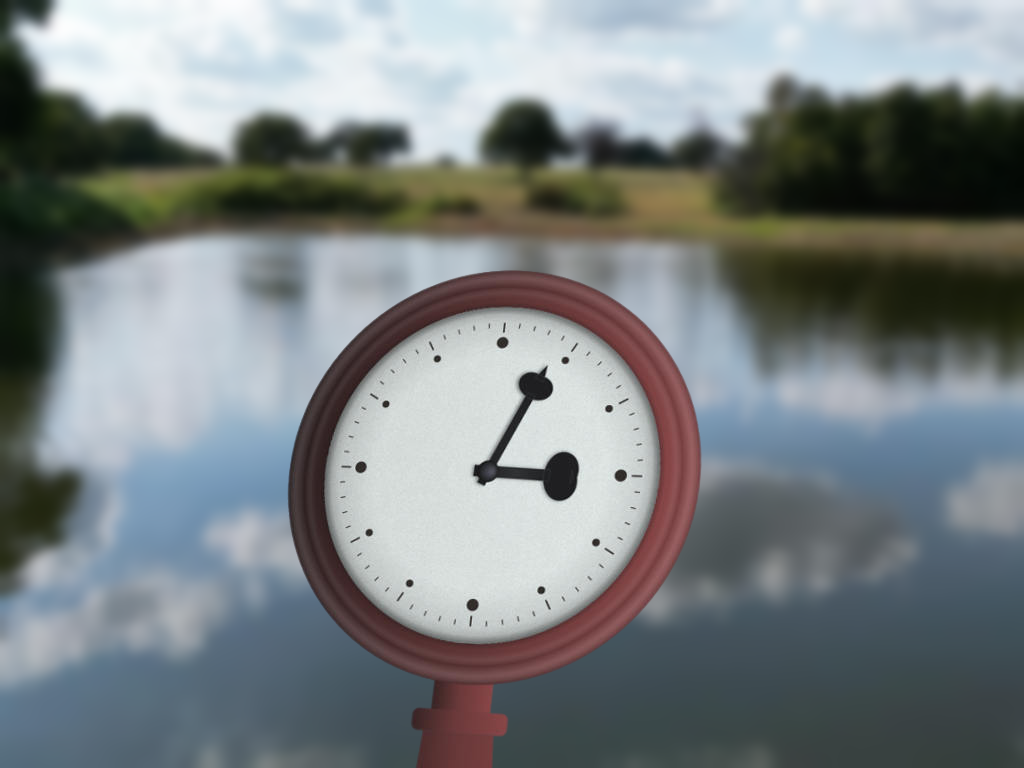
3:04
